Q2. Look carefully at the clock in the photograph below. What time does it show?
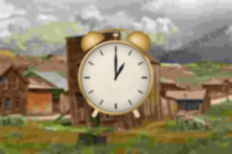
1:00
